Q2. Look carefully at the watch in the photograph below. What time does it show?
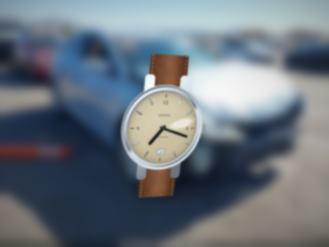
7:18
